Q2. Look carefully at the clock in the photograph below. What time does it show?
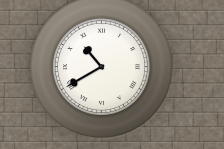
10:40
